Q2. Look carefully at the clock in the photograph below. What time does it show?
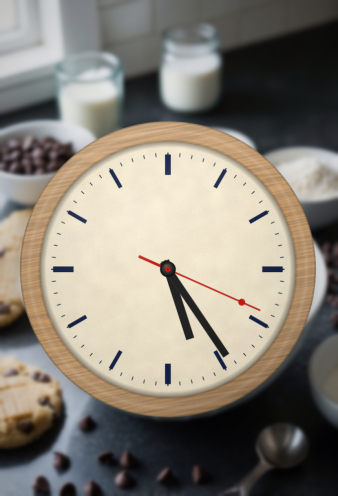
5:24:19
